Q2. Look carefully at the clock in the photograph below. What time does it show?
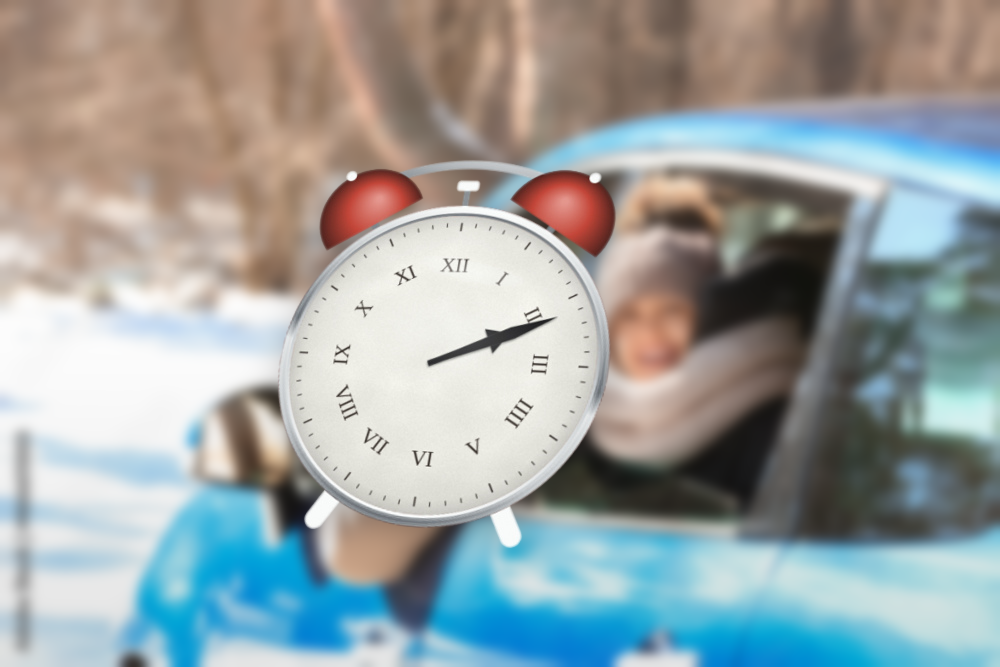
2:11
